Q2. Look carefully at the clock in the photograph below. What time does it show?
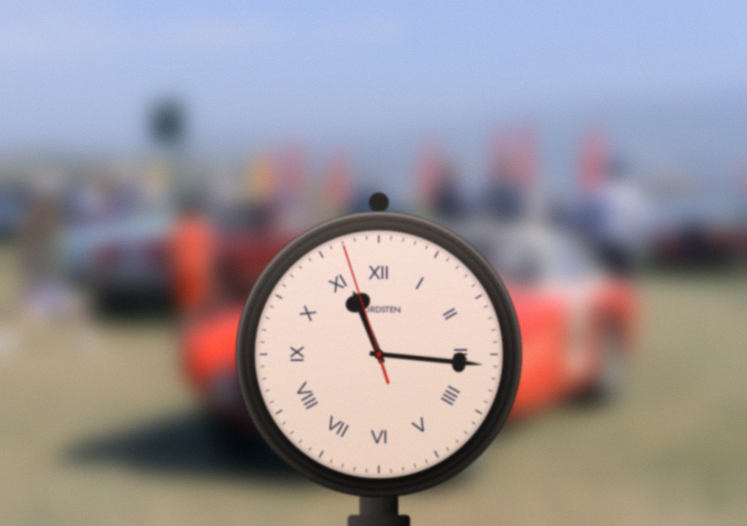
11:15:57
